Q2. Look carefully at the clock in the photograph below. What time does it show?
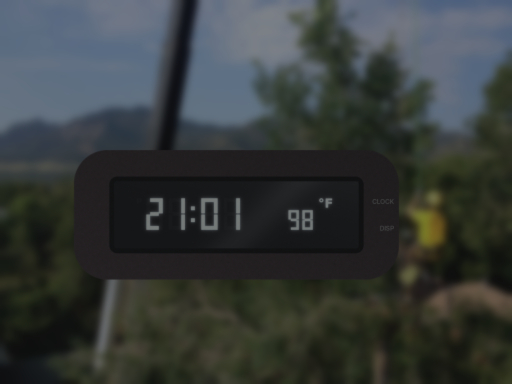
21:01
